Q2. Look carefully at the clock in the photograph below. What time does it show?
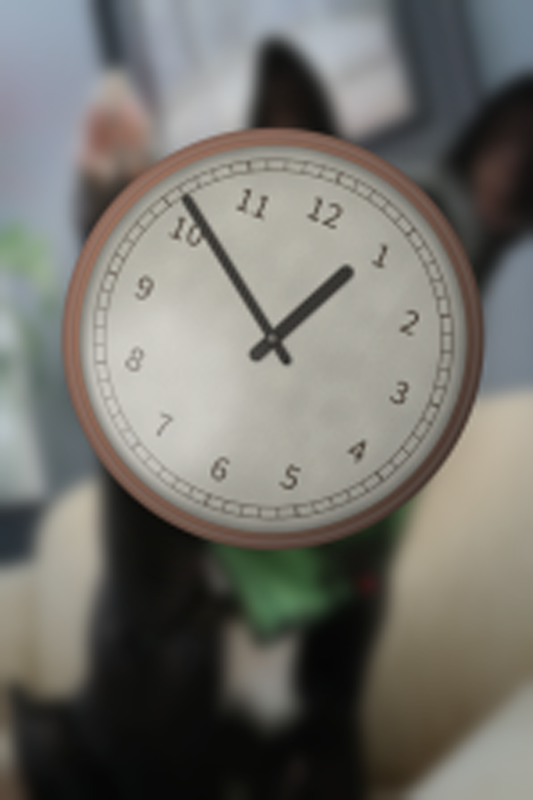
12:51
